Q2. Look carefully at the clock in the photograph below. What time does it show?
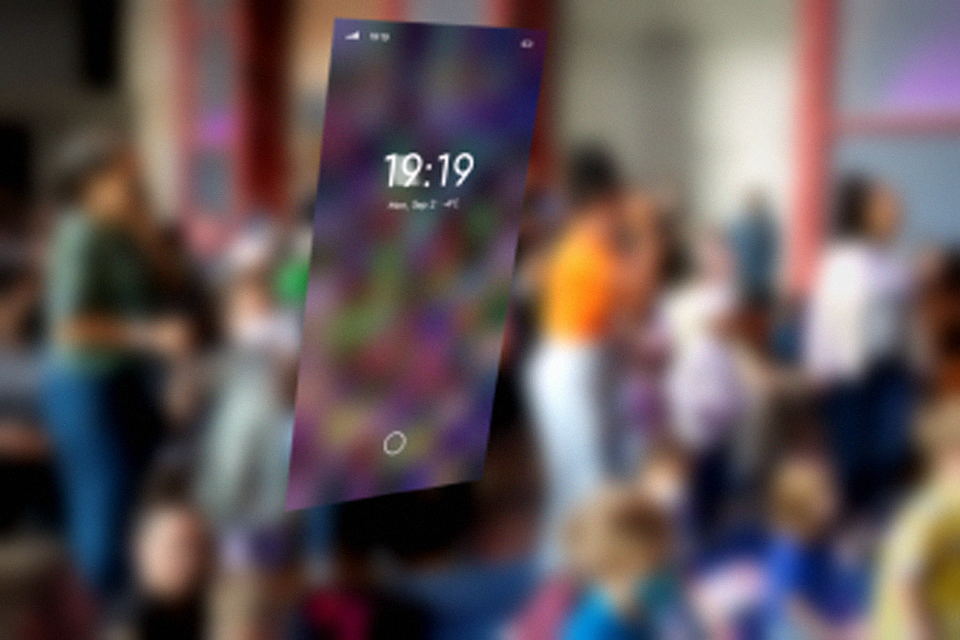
19:19
